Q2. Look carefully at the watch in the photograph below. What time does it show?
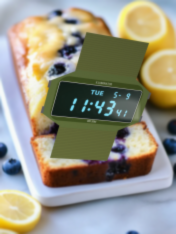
11:43
